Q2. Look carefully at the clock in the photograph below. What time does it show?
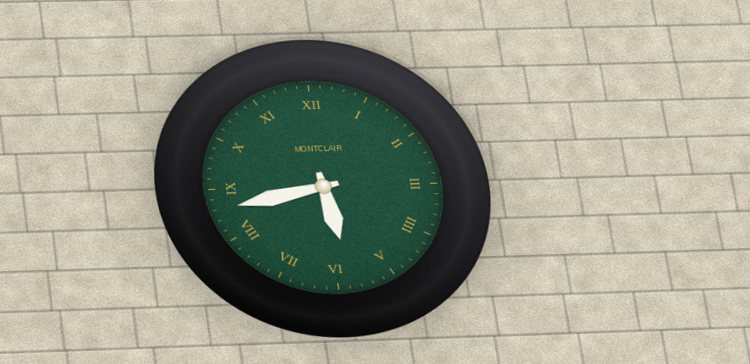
5:43
